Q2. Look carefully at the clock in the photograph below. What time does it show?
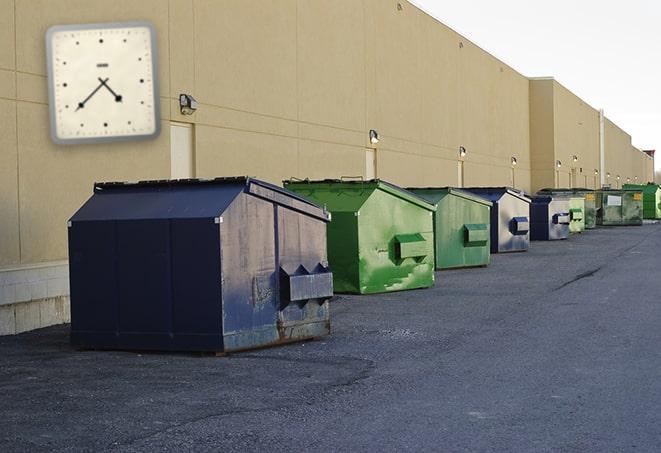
4:38
